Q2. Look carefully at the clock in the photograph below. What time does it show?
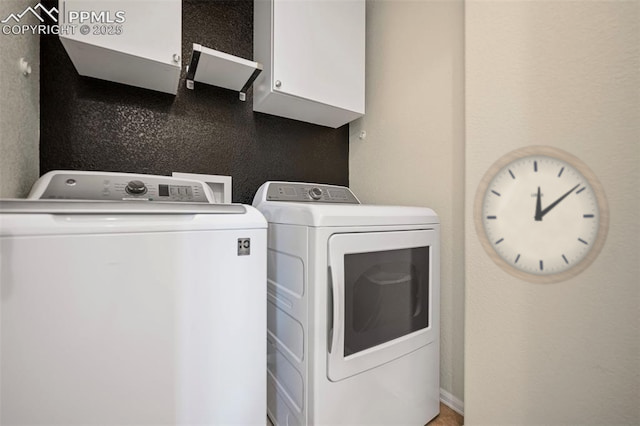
12:09
